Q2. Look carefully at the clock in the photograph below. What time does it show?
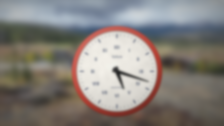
5:18
